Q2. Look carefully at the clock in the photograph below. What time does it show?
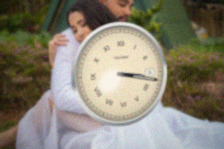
3:17
